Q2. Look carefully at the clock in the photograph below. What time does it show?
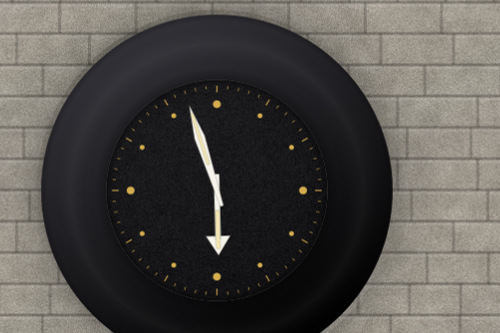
5:57
